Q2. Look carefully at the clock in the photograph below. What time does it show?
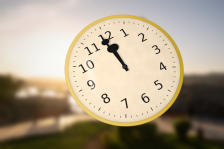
11:59
